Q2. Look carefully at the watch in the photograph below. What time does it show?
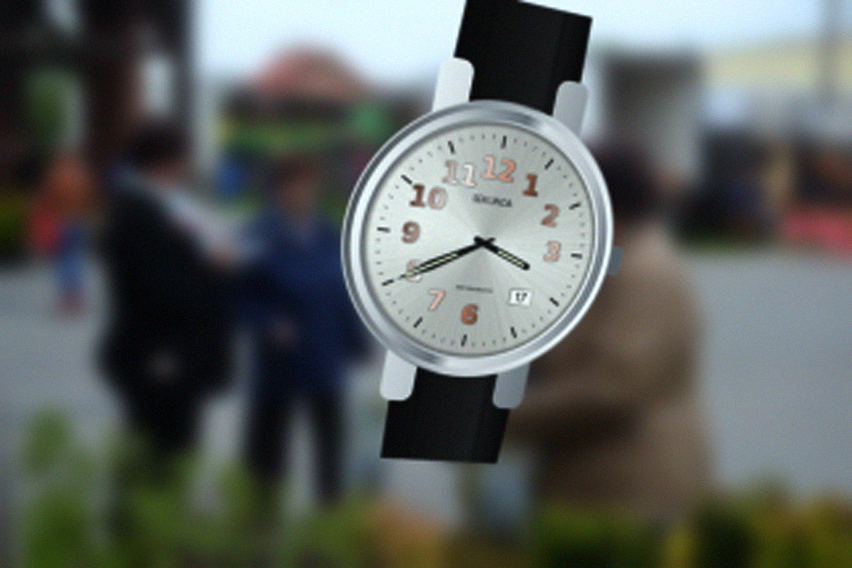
3:40
